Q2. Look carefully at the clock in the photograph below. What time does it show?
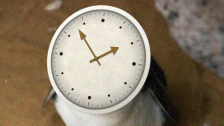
1:53
